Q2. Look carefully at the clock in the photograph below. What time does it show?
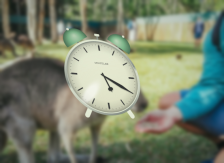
5:20
